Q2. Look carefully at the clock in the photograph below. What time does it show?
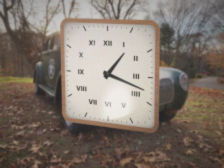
1:18
